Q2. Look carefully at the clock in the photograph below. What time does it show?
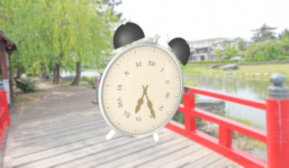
6:24
